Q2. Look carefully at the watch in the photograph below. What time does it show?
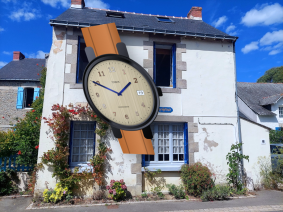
1:50
